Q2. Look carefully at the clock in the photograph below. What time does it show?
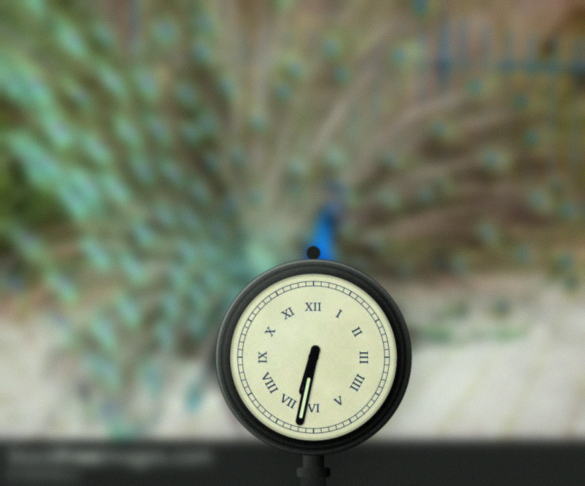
6:32
